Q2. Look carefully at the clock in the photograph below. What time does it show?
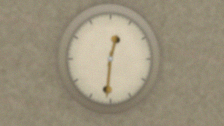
12:31
